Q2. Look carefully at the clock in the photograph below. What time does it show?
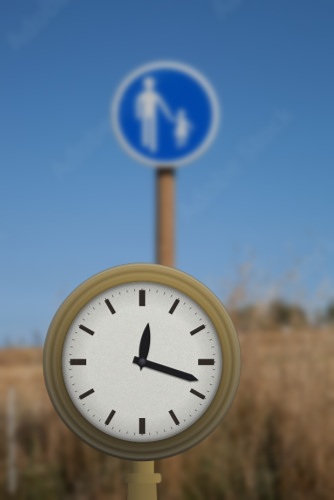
12:18
